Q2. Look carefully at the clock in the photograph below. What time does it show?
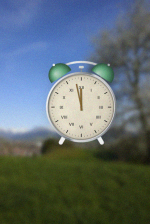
11:58
